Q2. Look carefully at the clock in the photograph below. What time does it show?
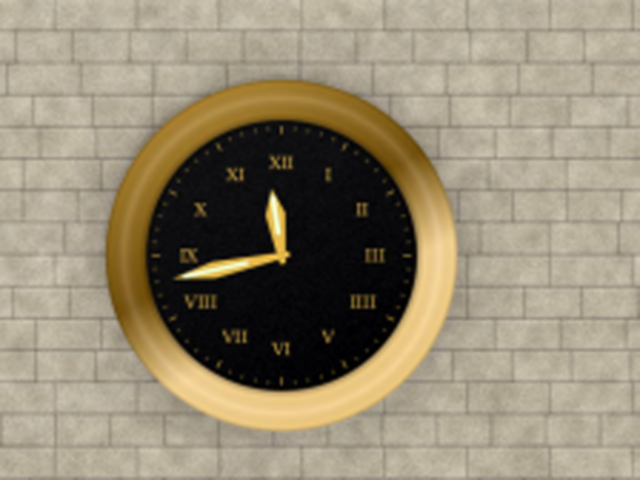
11:43
